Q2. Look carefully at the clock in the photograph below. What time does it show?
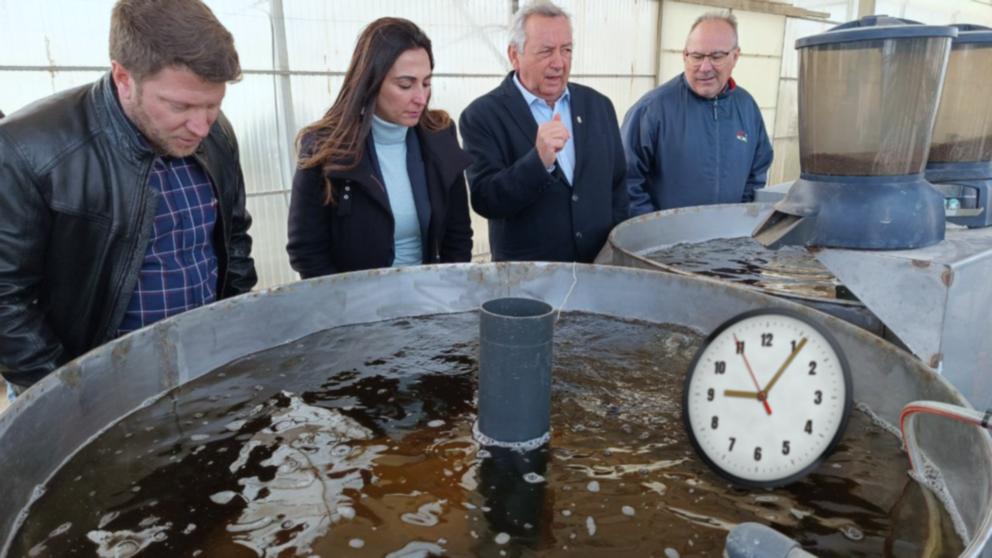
9:05:55
